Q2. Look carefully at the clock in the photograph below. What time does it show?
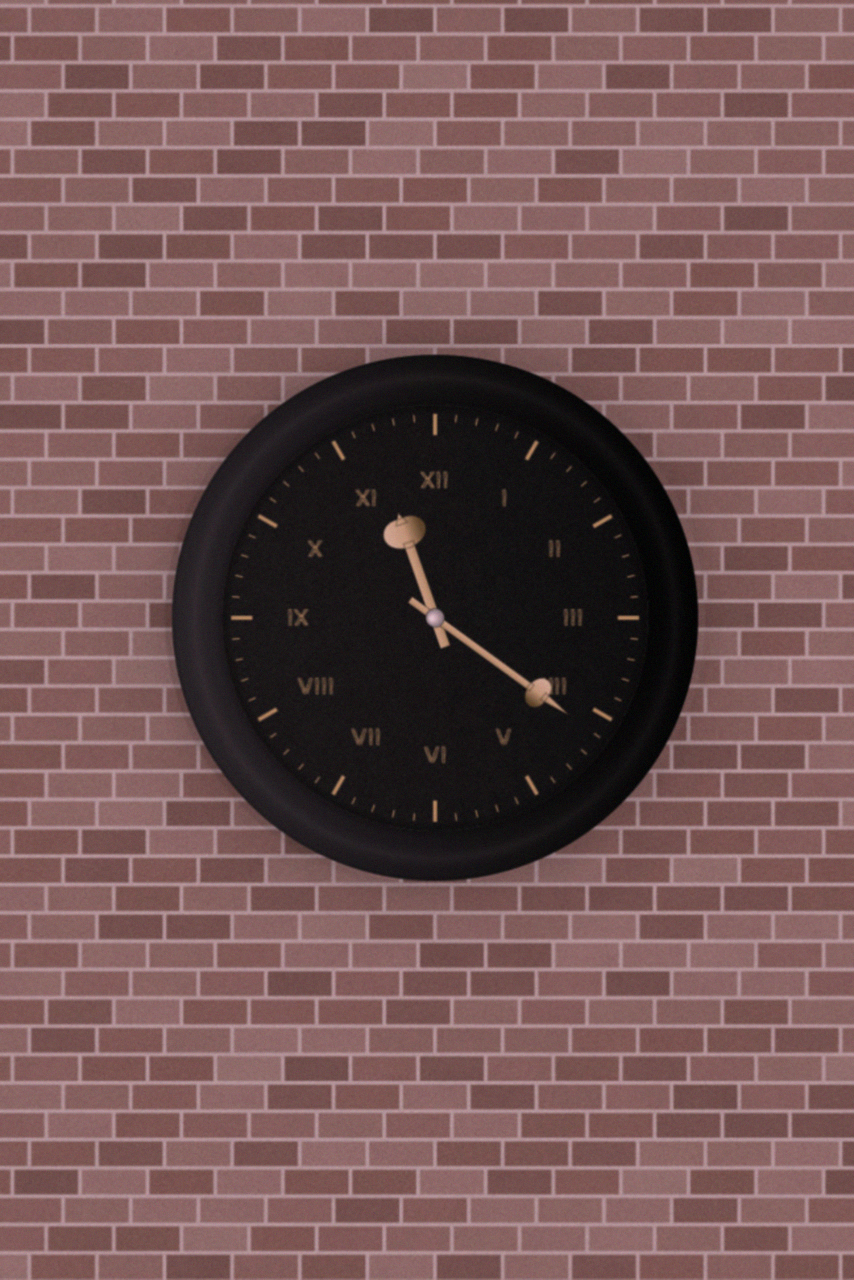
11:21
